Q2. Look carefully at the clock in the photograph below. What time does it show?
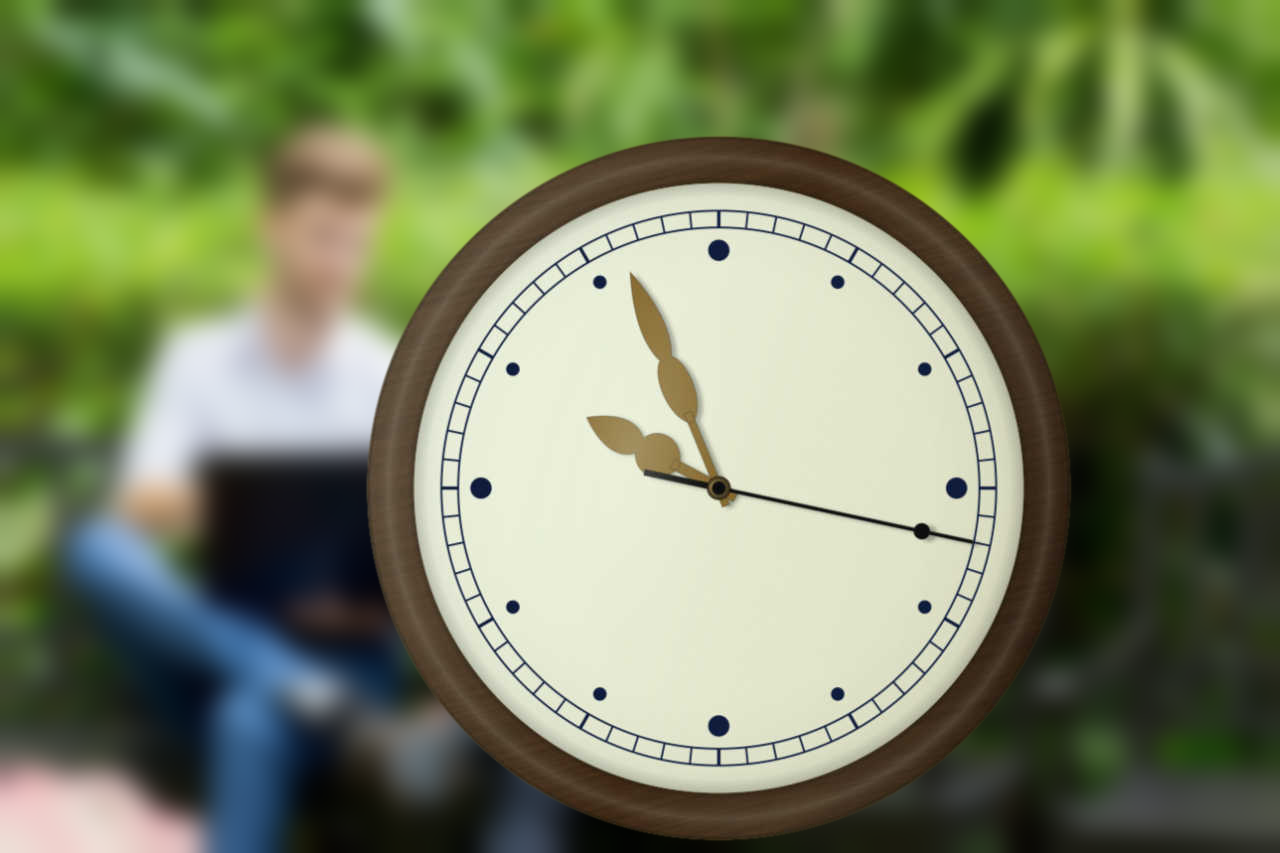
9:56:17
